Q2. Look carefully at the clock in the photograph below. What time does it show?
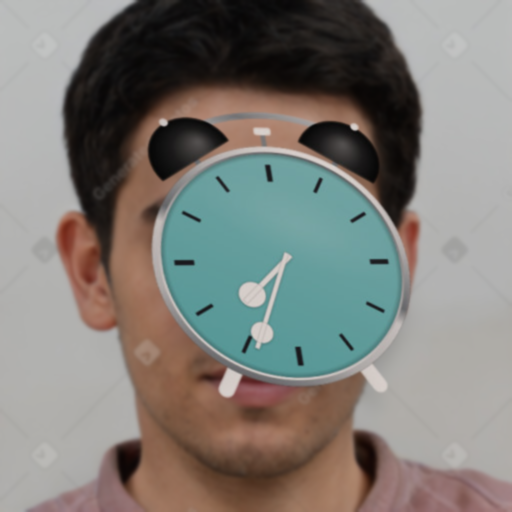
7:34
